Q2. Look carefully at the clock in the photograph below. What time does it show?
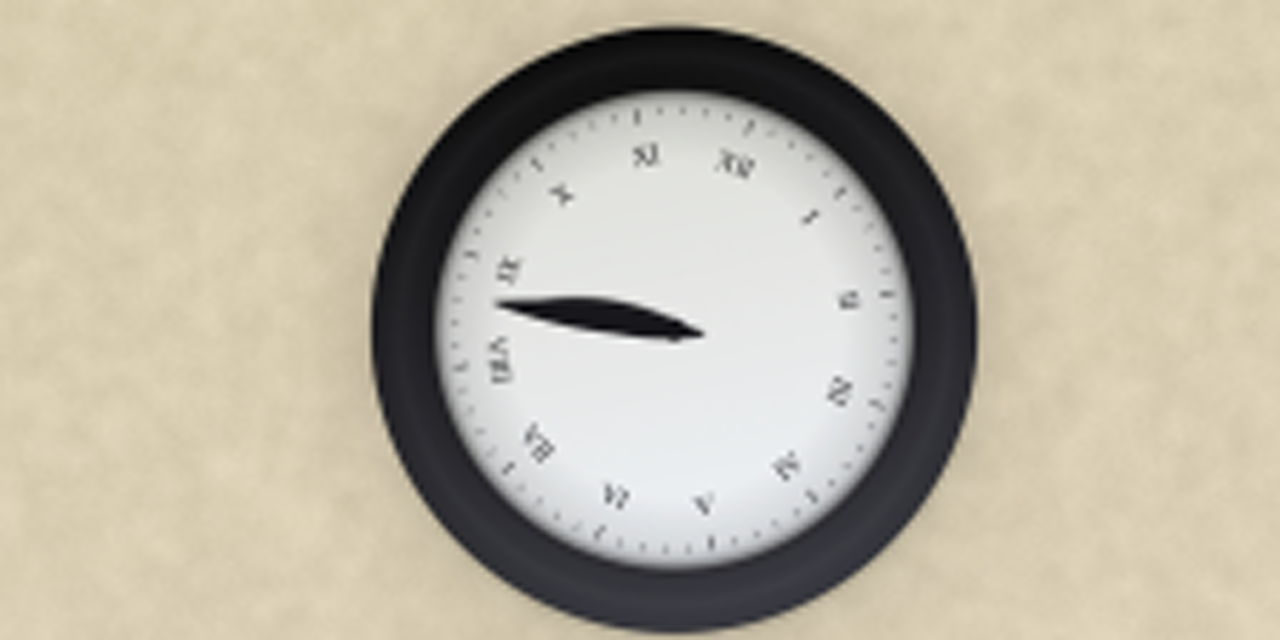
8:43
